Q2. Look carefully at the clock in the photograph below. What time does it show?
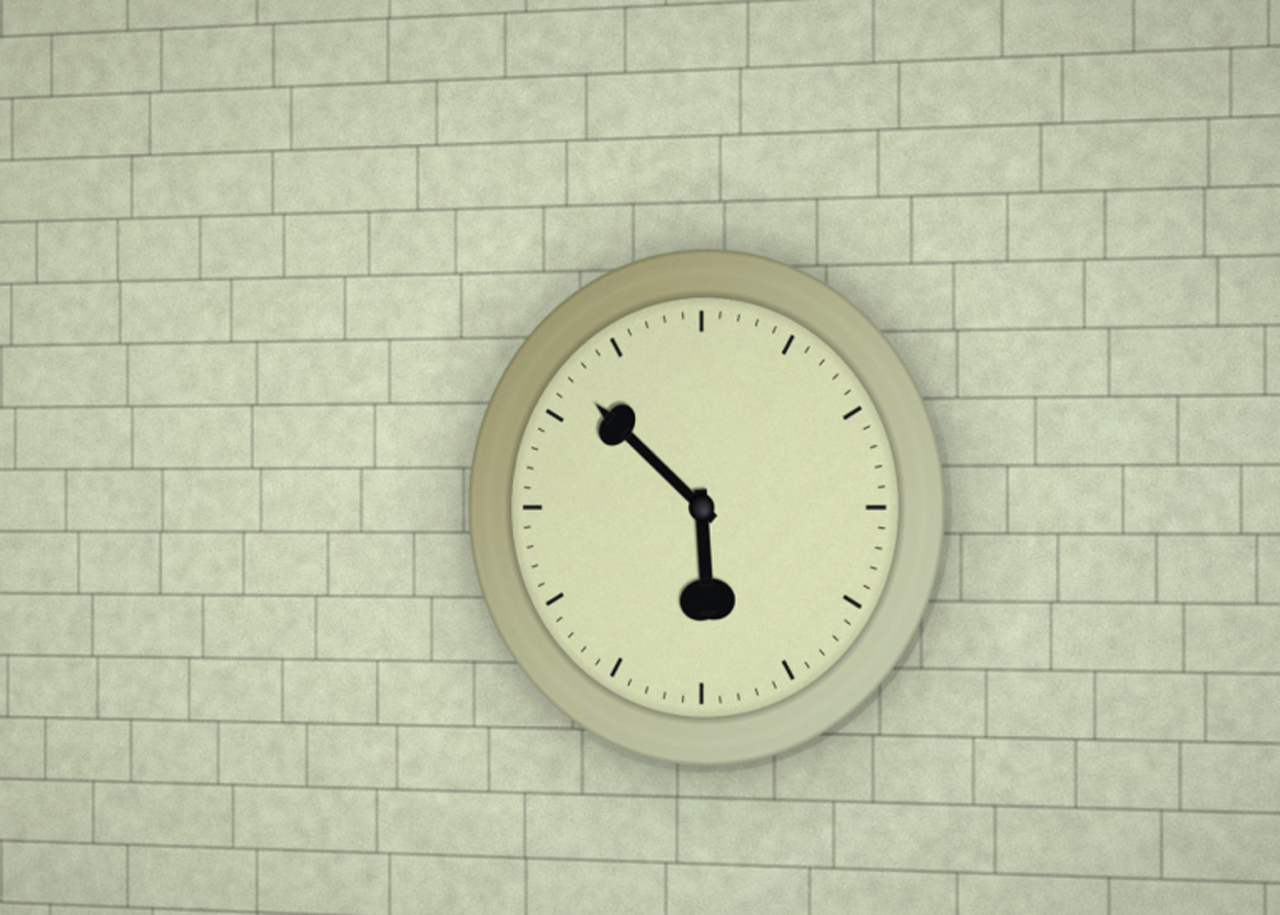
5:52
